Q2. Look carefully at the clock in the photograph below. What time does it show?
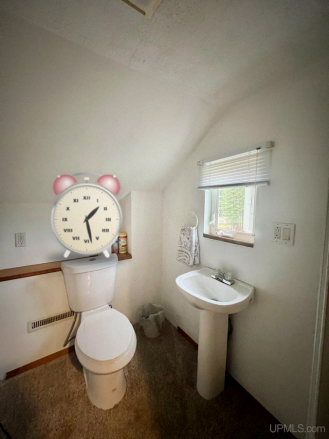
1:28
